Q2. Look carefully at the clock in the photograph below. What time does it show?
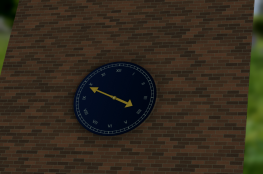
3:49
